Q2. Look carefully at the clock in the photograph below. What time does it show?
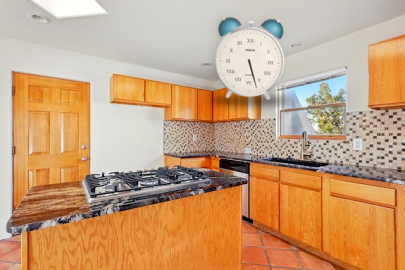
5:27
